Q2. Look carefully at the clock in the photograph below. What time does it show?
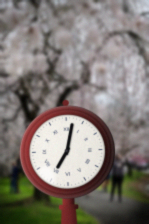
7:02
